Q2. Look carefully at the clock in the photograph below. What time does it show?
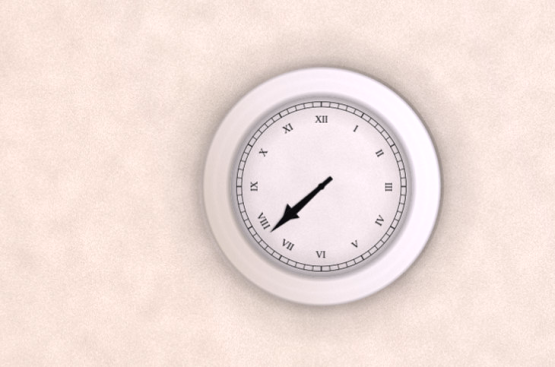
7:38
